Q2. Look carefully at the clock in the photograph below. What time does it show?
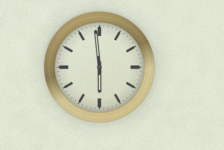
5:59
